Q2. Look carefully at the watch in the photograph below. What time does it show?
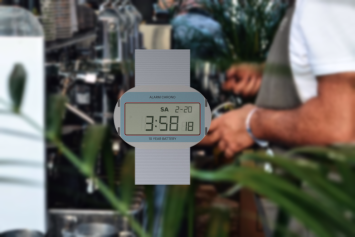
3:58:18
